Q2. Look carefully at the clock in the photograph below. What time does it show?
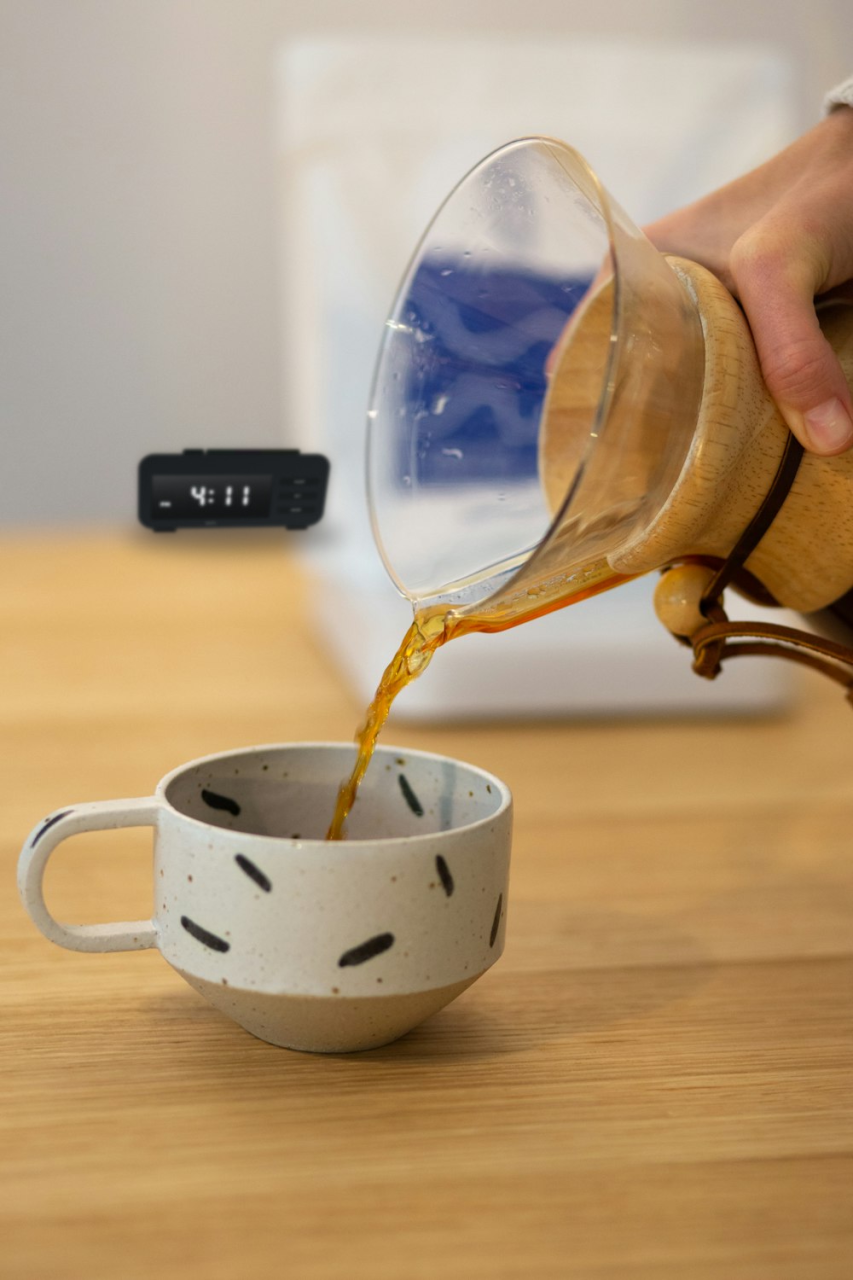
4:11
